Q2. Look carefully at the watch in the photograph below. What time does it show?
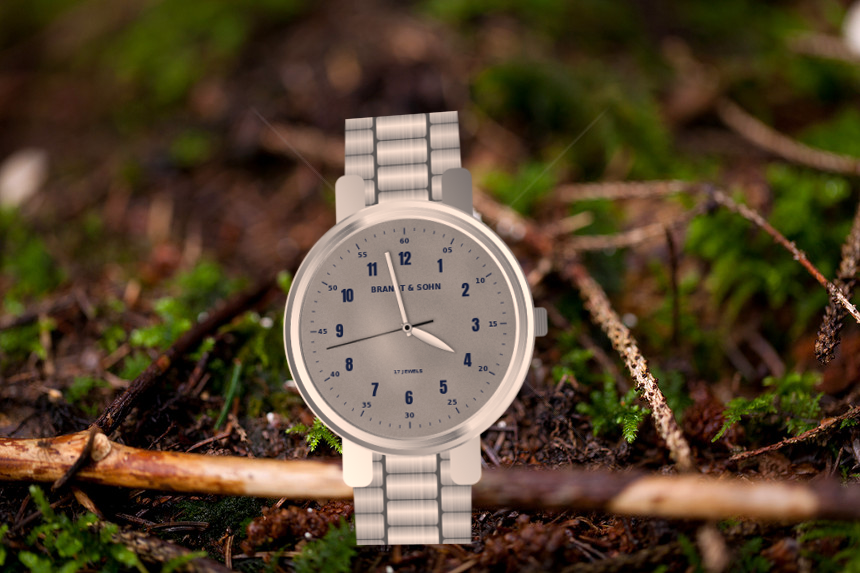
3:57:43
